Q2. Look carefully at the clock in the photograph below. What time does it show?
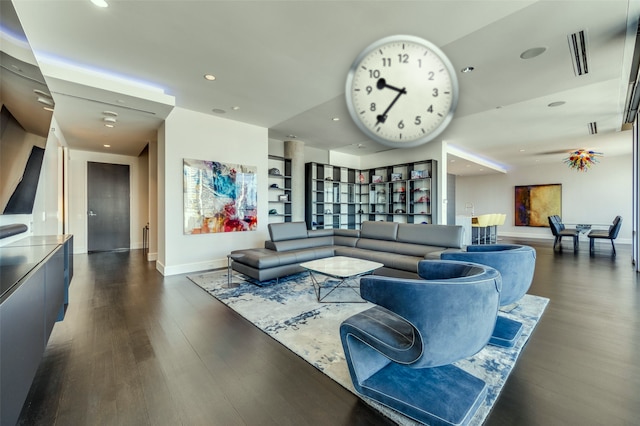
9:36
